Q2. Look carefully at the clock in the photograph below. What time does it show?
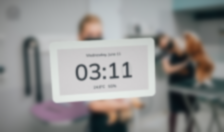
3:11
